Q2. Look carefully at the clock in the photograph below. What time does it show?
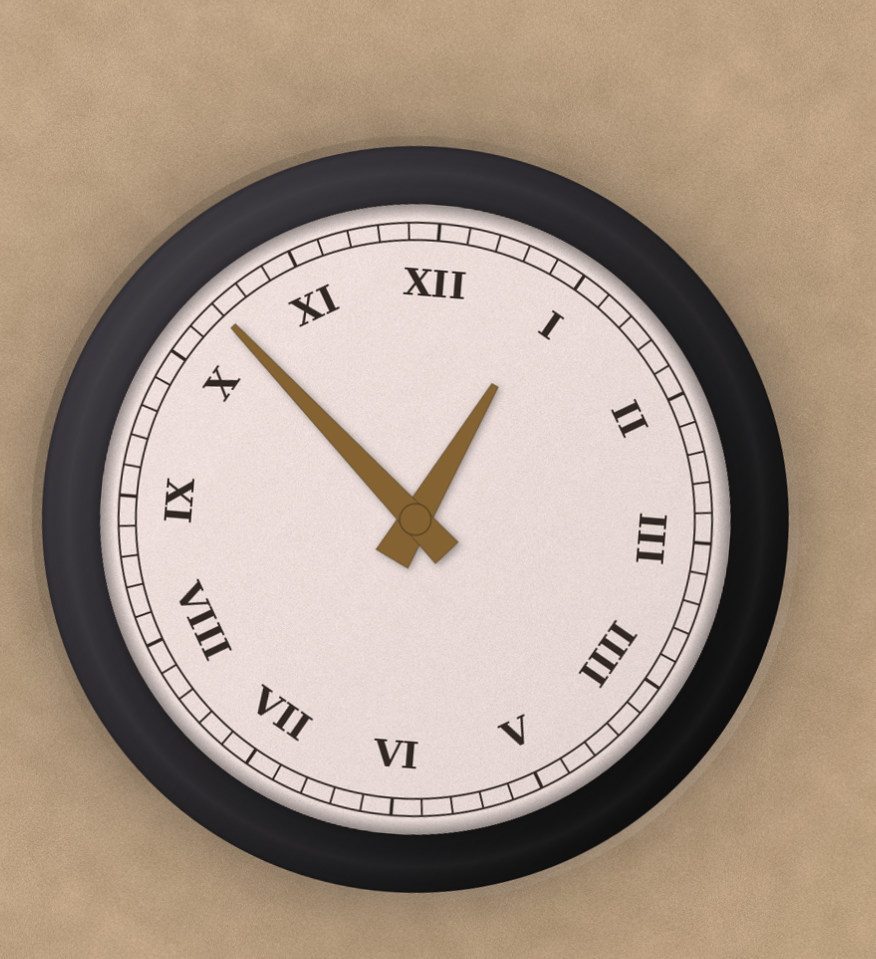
12:52
